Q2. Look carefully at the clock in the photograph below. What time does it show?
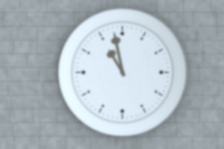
10:58
